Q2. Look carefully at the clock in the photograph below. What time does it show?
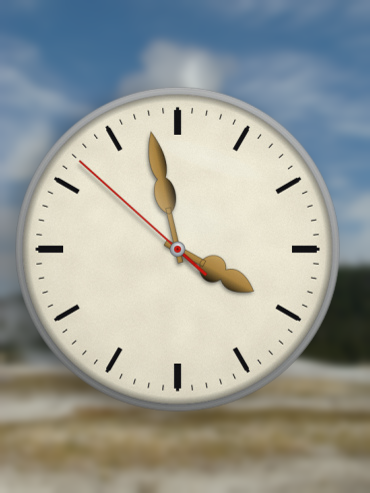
3:57:52
